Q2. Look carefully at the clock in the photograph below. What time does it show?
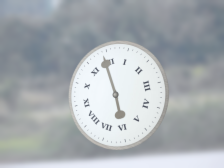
5:59
